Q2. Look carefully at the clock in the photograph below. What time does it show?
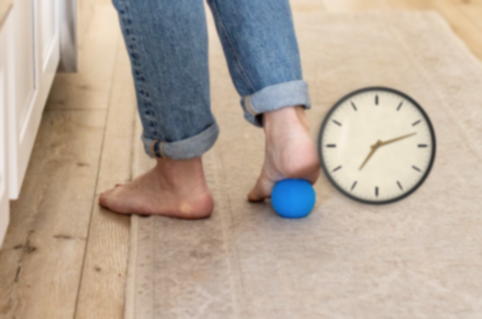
7:12
